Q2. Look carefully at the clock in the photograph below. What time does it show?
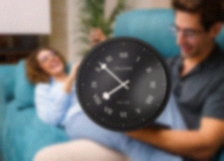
7:52
